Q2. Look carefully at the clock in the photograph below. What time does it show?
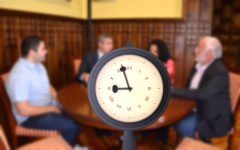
8:57
